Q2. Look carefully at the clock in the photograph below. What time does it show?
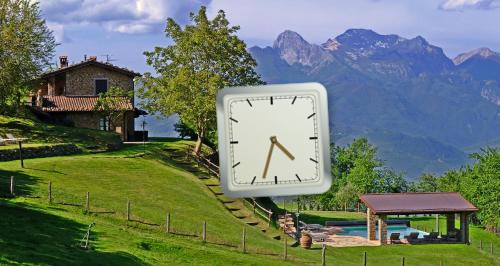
4:33
